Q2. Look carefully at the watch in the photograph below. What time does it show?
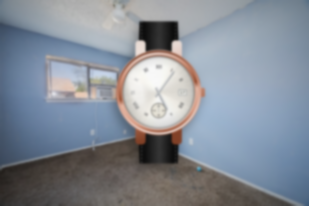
5:06
